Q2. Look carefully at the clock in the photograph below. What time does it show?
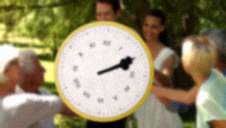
2:10
